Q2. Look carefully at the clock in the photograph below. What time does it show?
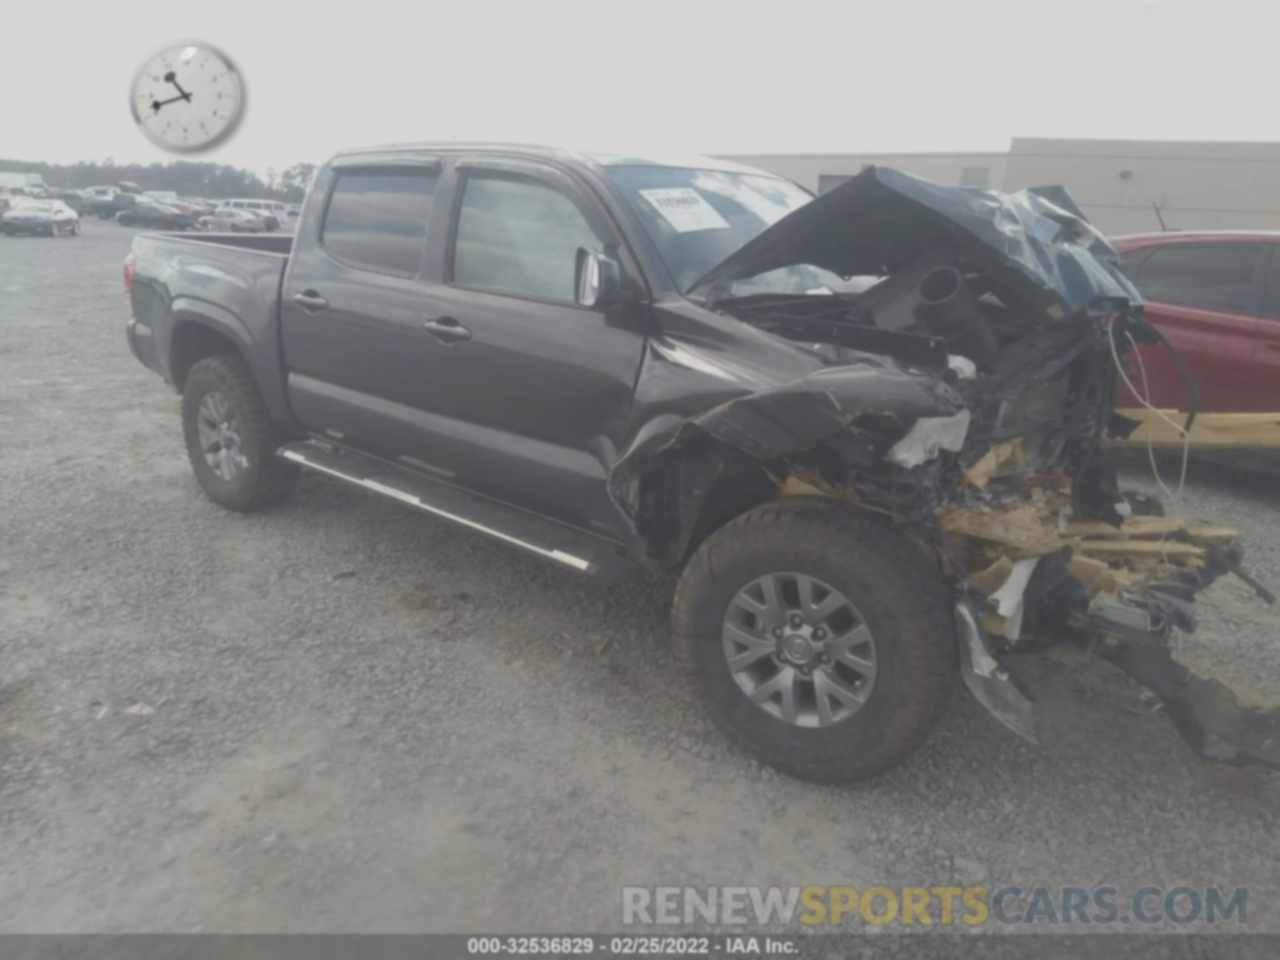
10:42
